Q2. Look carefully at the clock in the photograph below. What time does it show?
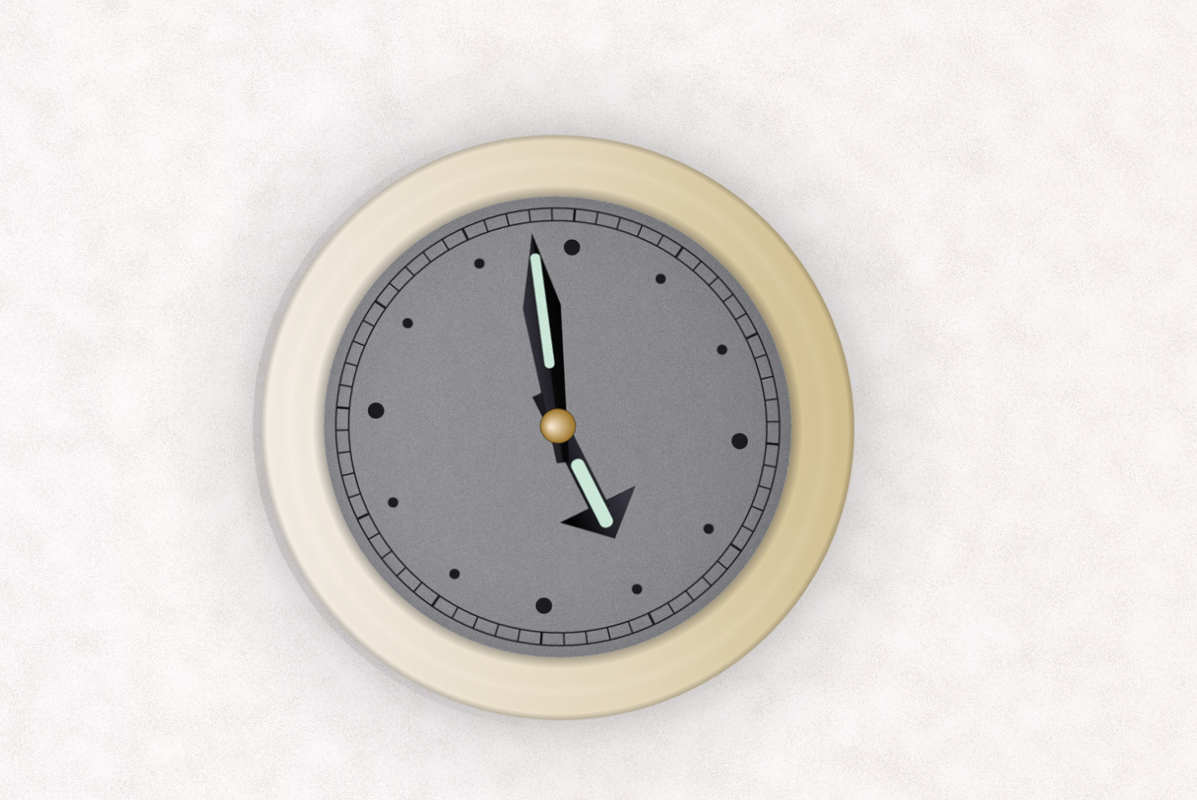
4:58
